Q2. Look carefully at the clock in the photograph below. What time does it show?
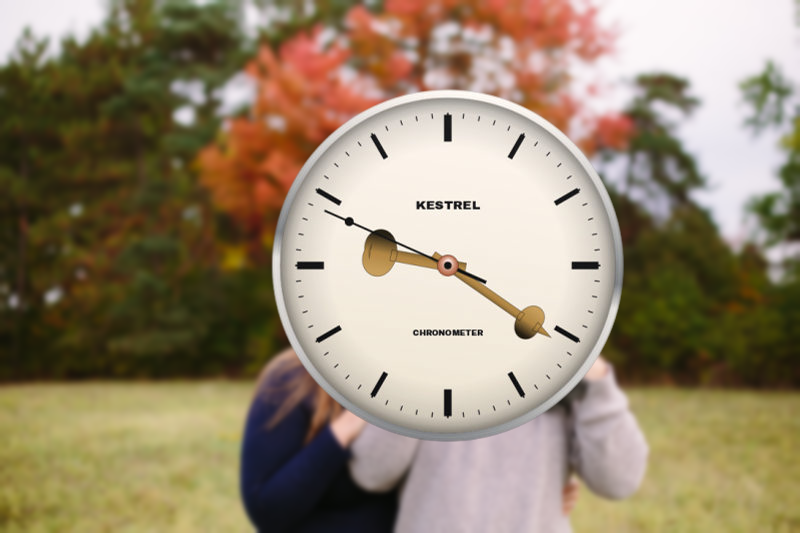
9:20:49
